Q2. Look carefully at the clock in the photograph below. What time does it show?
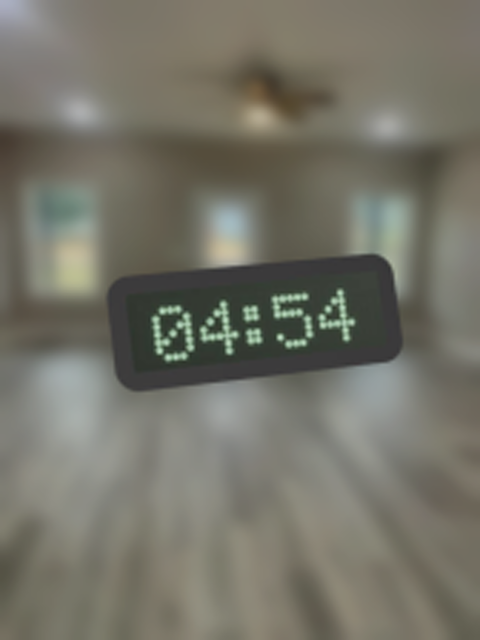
4:54
